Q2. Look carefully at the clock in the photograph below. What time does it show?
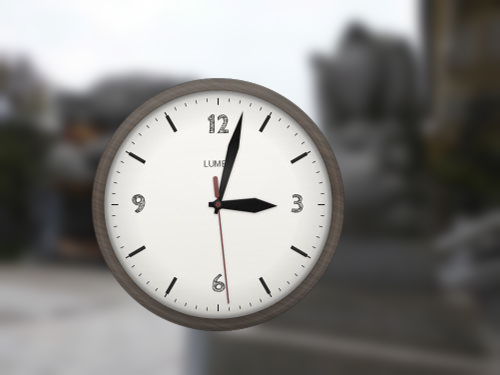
3:02:29
